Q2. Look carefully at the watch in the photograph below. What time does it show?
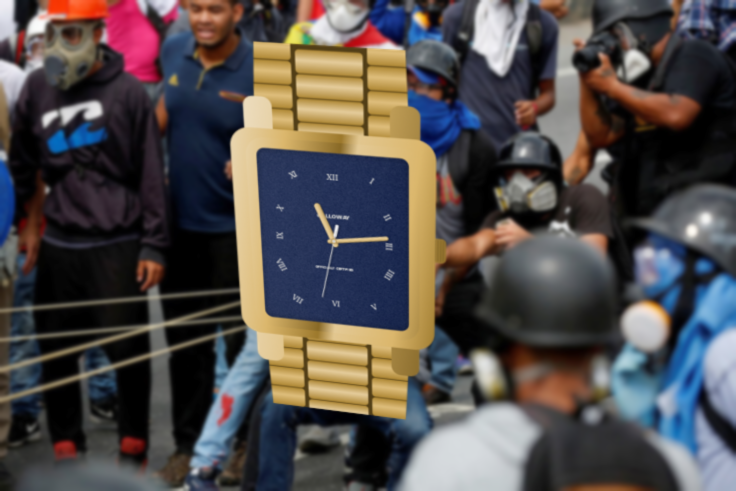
11:13:32
